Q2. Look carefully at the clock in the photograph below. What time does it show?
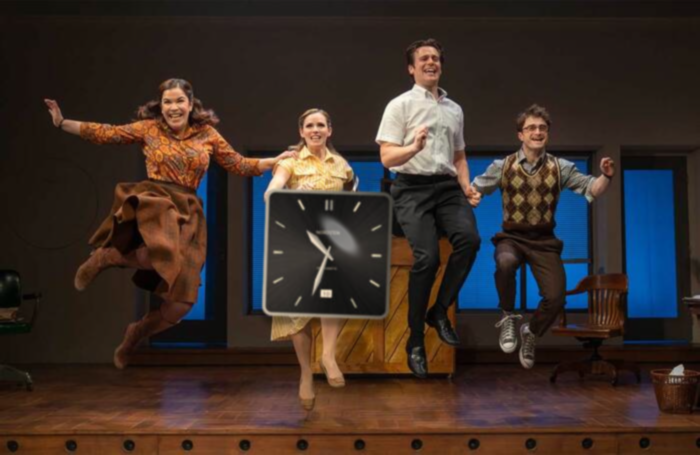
10:33
